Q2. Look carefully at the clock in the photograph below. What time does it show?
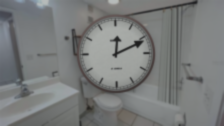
12:11
